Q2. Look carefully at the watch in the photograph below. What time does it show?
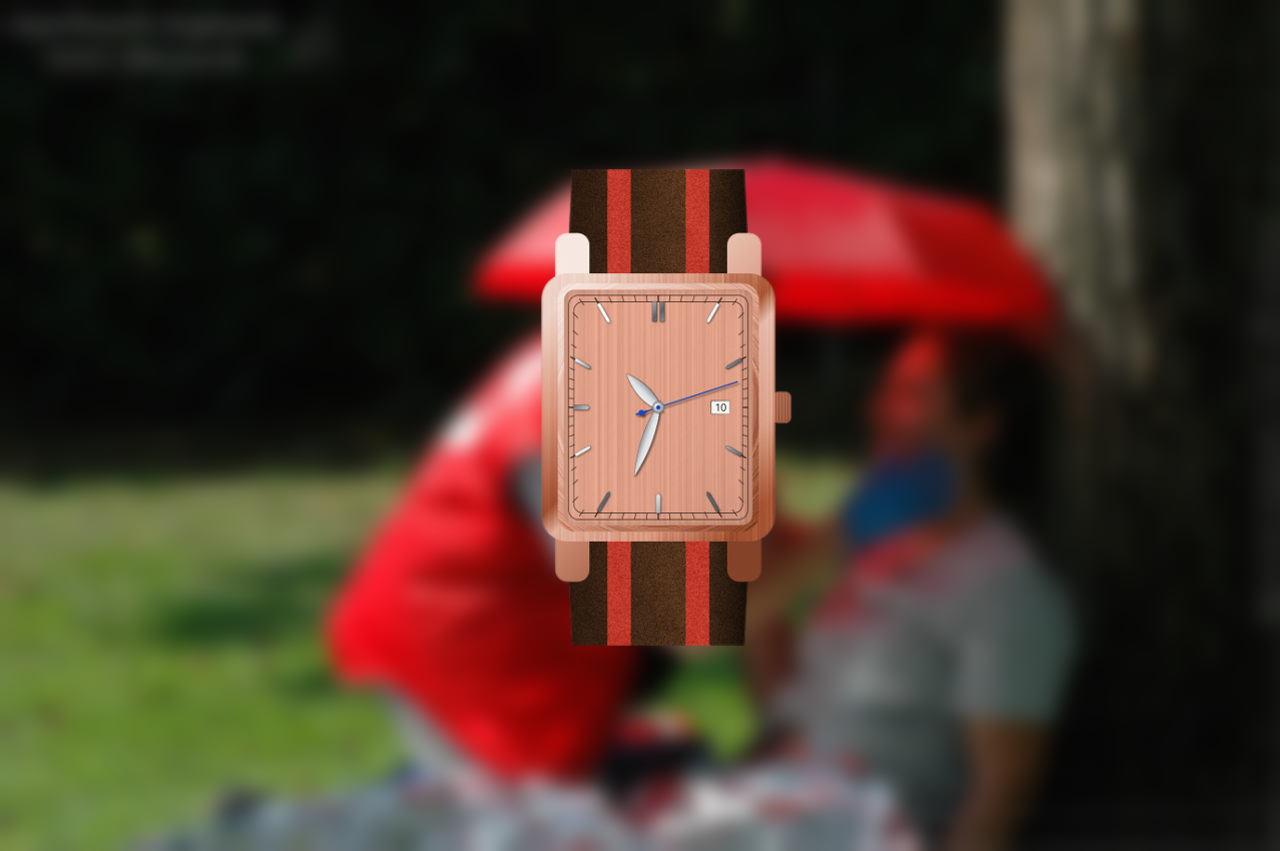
10:33:12
